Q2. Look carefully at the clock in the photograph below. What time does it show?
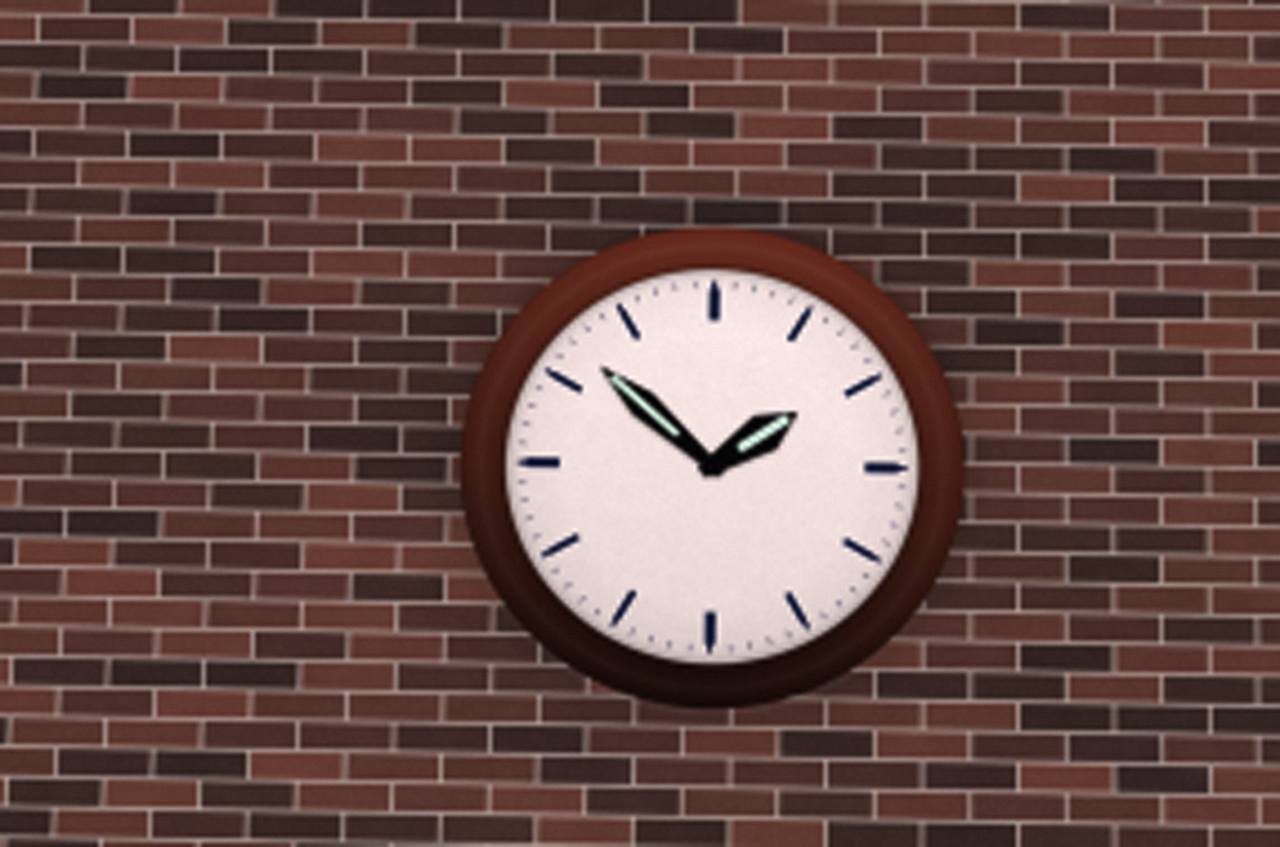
1:52
